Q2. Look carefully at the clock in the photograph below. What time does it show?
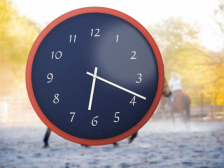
6:19
